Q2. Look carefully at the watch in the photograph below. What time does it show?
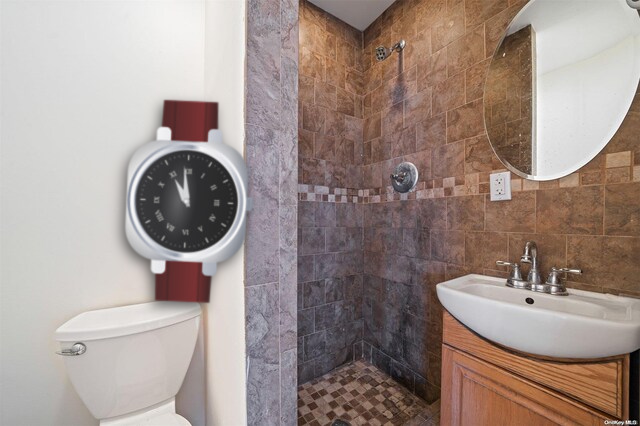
10:59
